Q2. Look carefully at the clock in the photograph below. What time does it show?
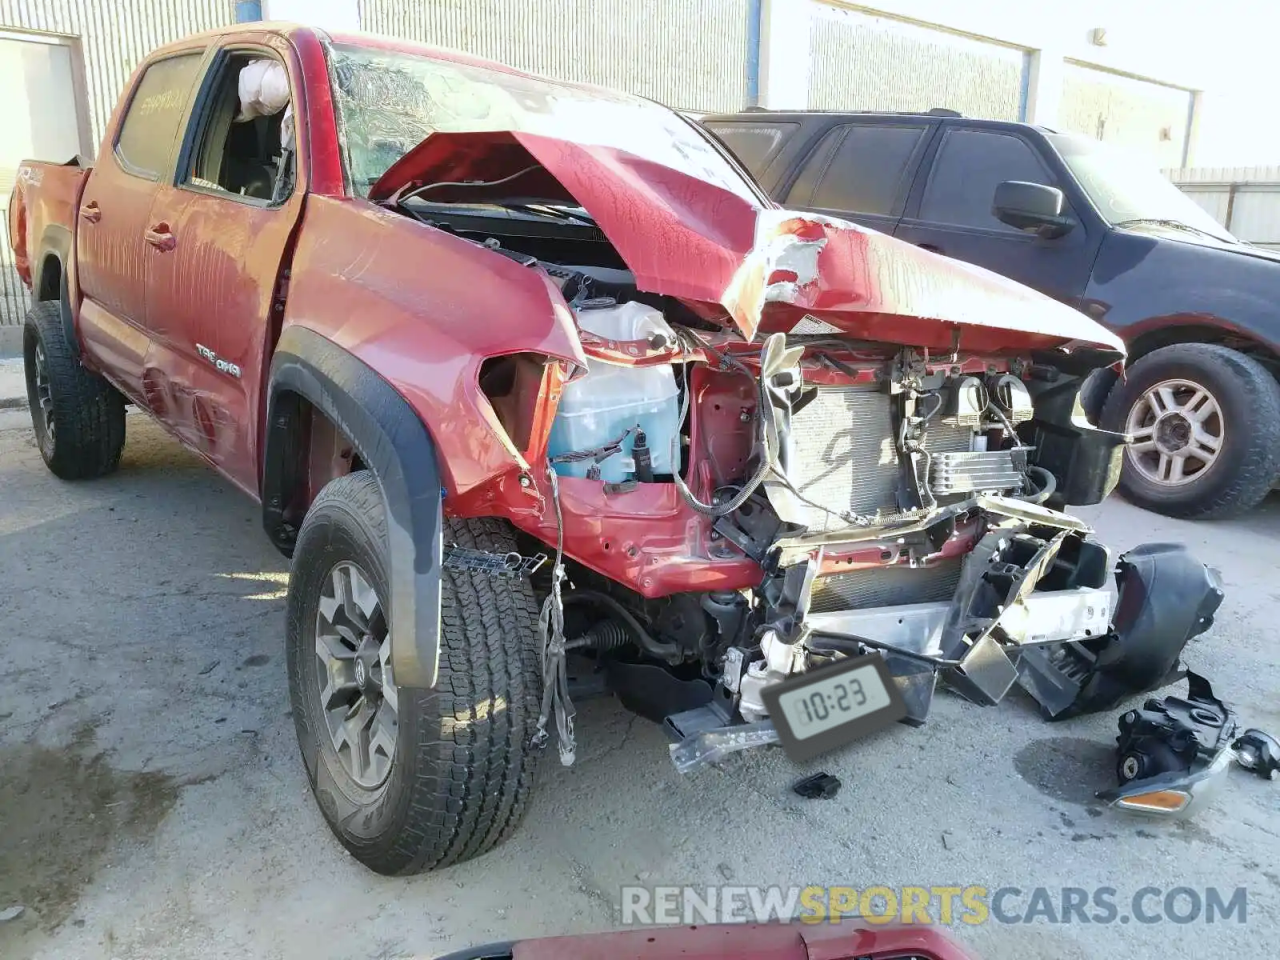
10:23
